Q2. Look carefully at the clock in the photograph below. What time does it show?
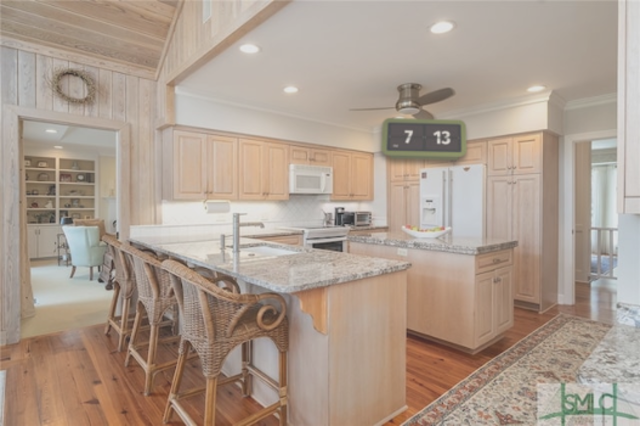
7:13
